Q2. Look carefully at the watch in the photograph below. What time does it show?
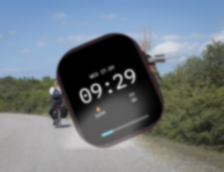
9:29
